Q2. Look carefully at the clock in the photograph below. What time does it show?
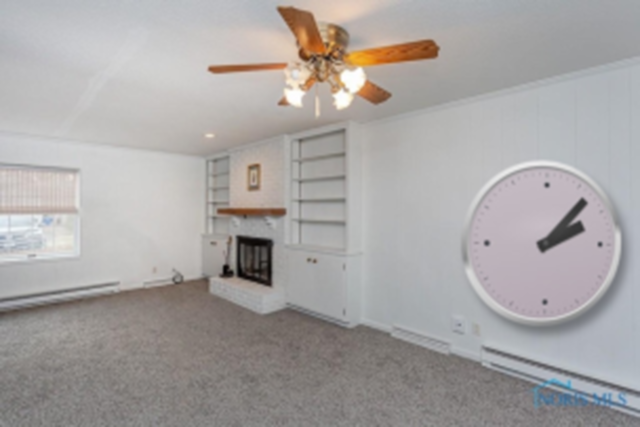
2:07
